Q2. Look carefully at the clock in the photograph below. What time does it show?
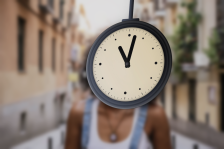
11:02
